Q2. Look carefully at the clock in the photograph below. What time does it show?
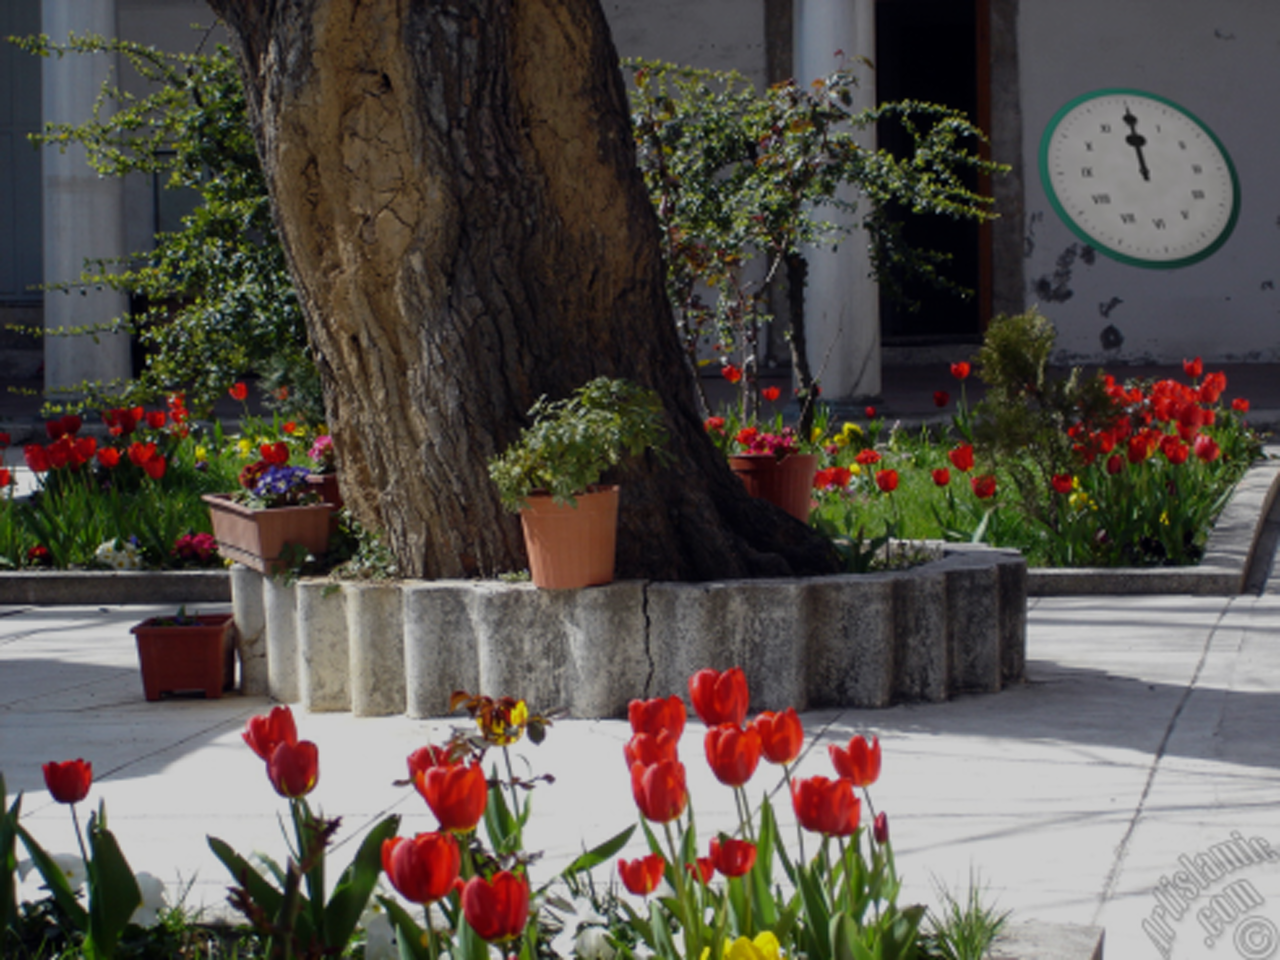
12:00
